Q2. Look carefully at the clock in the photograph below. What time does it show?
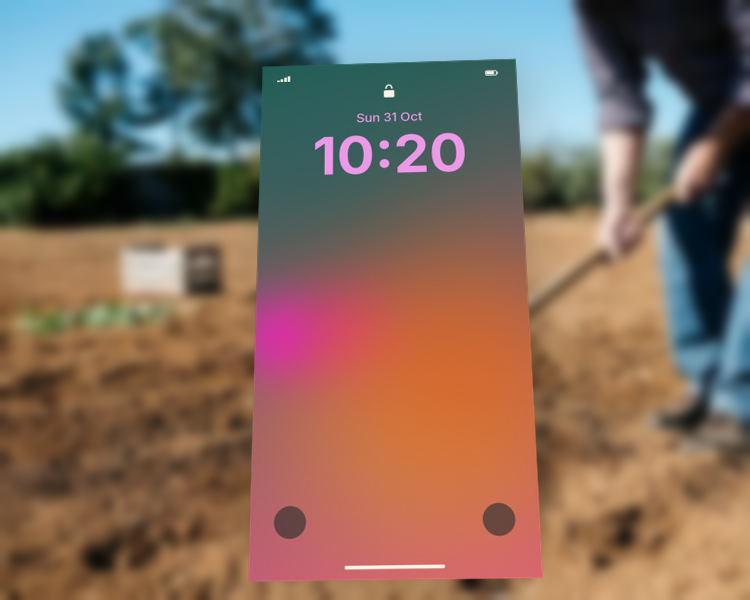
10:20
